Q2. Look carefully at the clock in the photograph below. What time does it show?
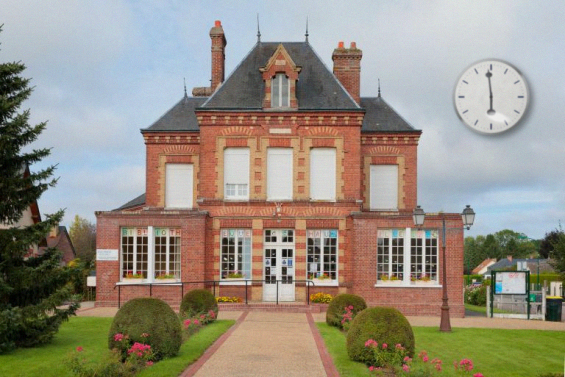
5:59
